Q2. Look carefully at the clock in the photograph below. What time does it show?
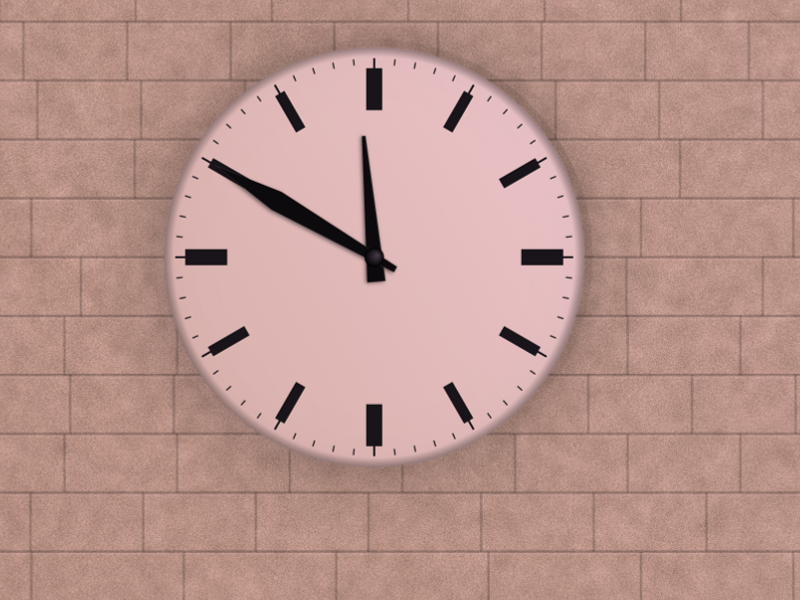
11:50
